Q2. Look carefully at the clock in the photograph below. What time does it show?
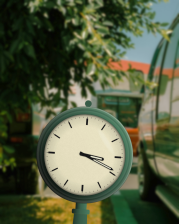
3:19
